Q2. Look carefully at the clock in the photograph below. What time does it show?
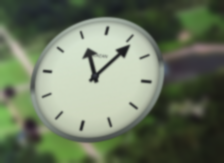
11:06
